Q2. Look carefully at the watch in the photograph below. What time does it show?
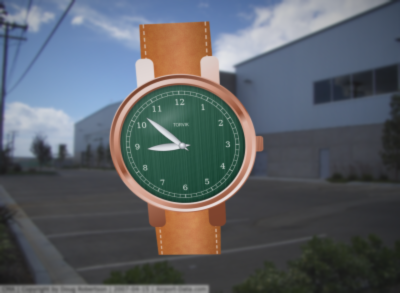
8:52
